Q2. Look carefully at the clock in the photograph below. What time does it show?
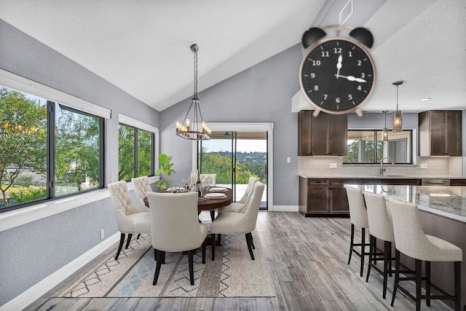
12:17
